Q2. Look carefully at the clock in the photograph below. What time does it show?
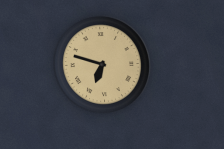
6:48
